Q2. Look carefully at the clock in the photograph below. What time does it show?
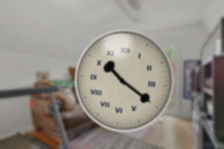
10:20
